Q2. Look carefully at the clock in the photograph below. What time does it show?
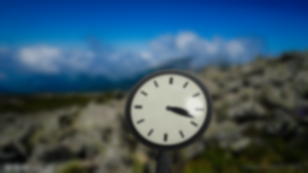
3:18
